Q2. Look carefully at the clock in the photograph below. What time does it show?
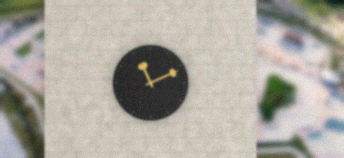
11:11
